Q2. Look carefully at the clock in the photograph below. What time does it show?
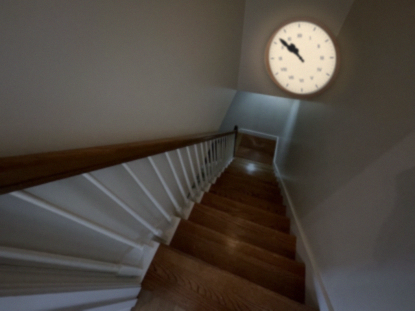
10:52
